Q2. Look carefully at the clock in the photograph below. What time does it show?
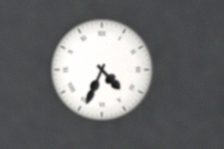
4:34
